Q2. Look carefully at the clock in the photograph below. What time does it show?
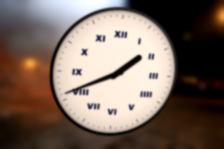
1:41
